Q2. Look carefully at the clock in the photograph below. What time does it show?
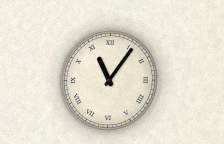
11:06
